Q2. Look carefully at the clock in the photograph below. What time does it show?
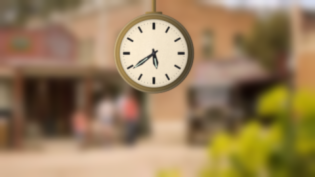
5:39
